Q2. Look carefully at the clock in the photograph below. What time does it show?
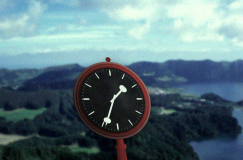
1:34
